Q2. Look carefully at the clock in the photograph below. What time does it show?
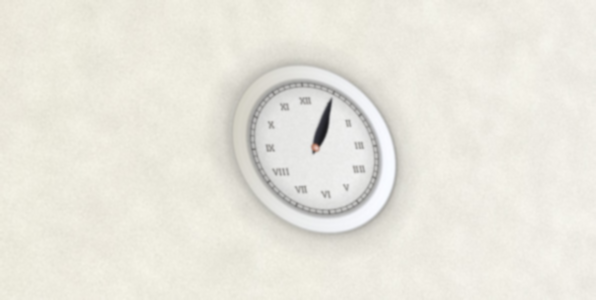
1:05
